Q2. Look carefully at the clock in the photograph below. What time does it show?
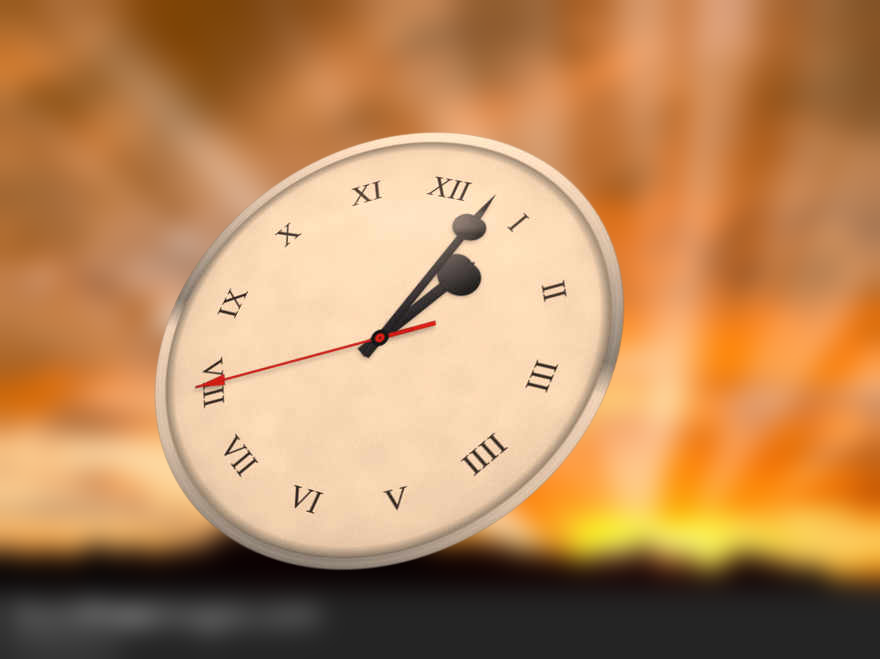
1:02:40
